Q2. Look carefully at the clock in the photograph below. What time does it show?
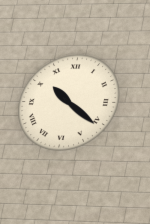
10:21
